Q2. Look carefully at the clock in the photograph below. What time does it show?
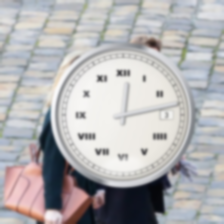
12:13
